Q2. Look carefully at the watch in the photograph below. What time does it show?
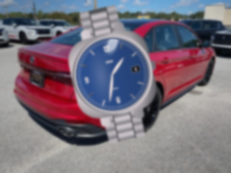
1:33
